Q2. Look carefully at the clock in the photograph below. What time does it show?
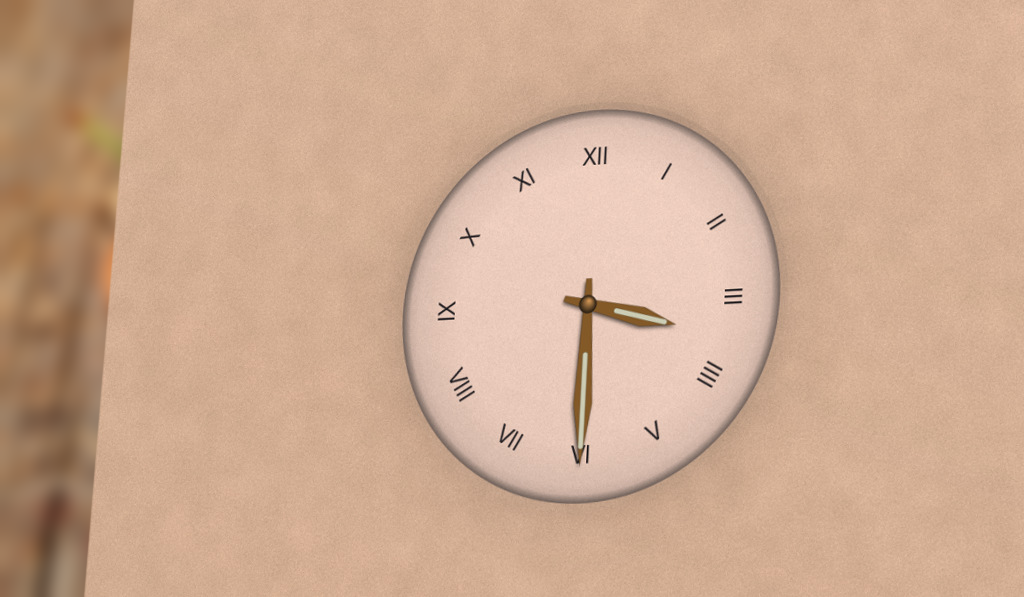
3:30
